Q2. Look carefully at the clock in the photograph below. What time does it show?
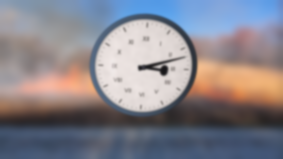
3:12
